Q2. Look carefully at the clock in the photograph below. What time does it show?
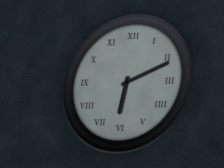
6:11
